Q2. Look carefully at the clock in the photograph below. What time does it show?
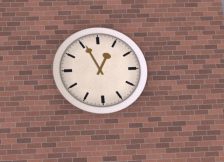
12:56
